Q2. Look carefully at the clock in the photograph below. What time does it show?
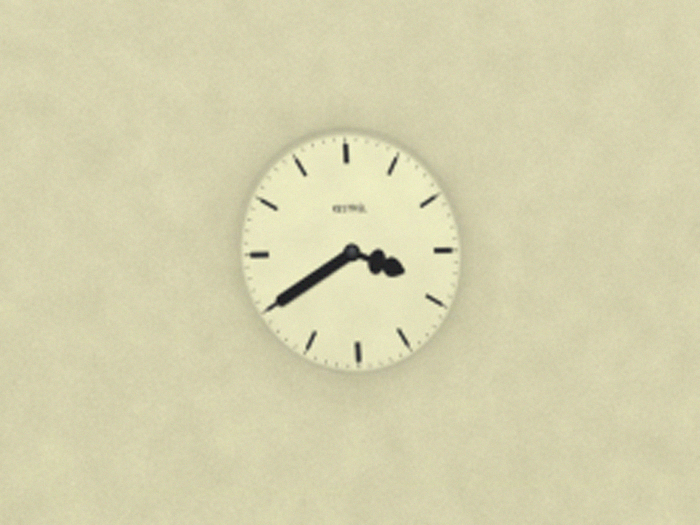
3:40
